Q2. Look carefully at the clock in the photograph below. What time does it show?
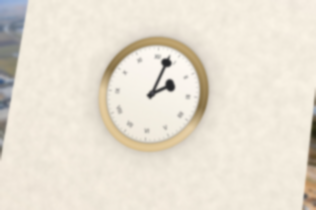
2:03
